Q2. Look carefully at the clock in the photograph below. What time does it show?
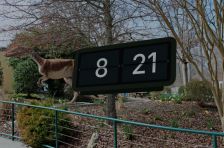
8:21
